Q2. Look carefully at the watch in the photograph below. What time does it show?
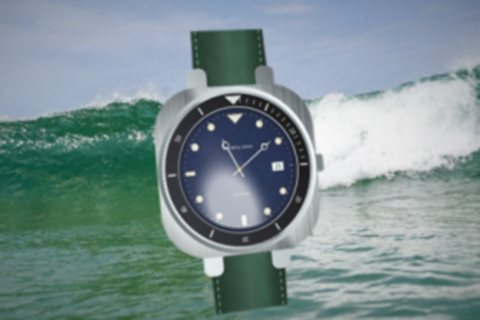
11:09
